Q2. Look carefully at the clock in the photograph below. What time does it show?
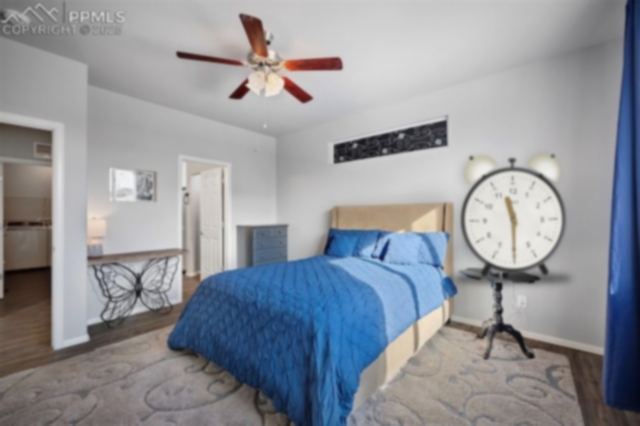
11:30
